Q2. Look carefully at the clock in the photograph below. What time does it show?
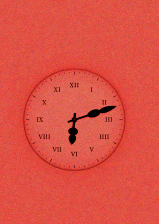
6:12
